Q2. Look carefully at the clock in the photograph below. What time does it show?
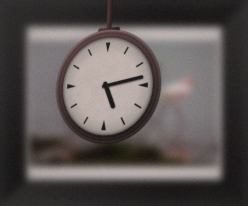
5:13
